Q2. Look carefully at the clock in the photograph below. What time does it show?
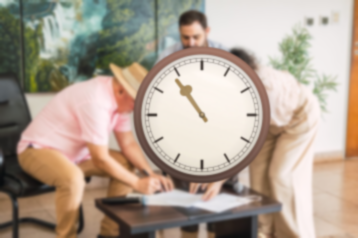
10:54
